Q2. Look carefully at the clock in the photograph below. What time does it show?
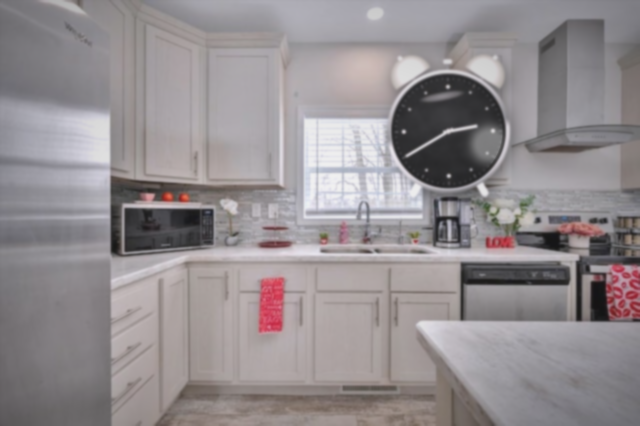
2:40
